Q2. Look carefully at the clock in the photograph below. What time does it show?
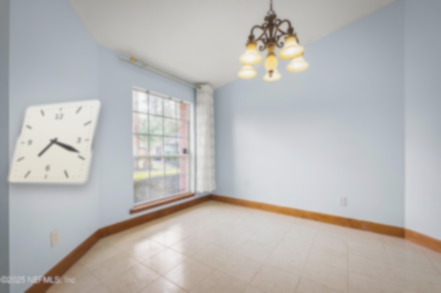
7:19
